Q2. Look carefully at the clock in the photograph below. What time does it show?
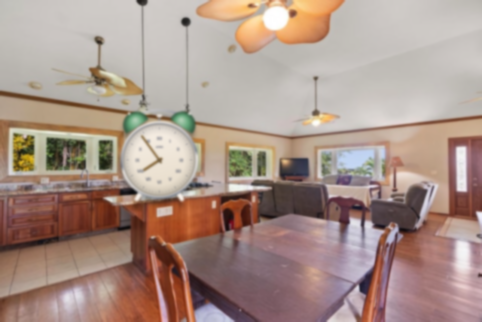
7:54
